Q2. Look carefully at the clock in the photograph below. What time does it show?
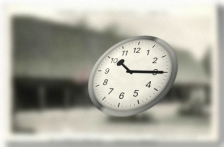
10:15
